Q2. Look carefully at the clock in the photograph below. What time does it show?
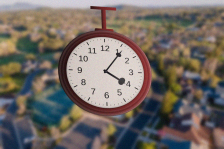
4:06
